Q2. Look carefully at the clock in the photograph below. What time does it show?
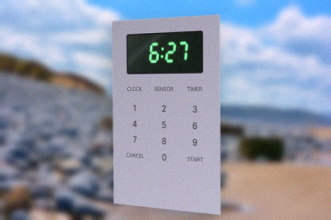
6:27
